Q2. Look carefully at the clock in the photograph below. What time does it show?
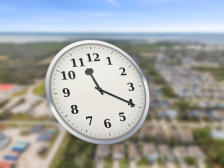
11:20
